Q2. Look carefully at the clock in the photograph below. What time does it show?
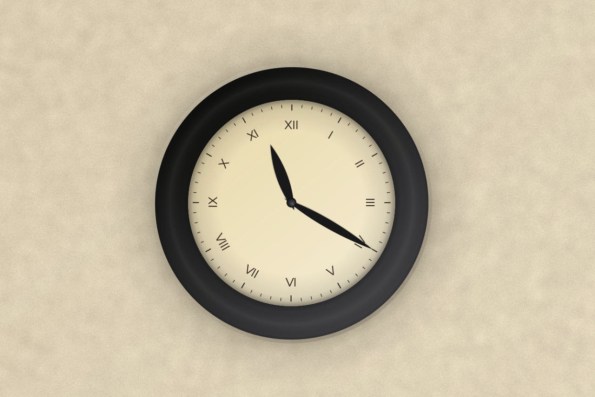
11:20
